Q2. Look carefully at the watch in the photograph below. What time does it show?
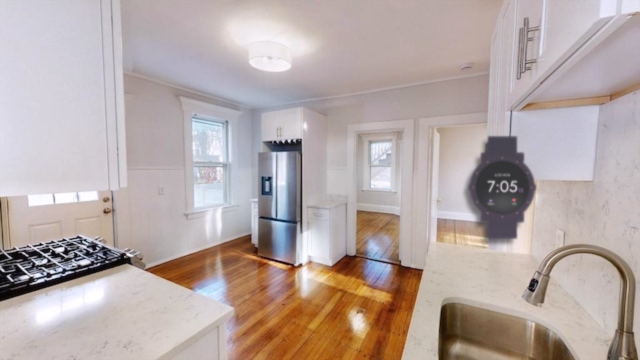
7:05
